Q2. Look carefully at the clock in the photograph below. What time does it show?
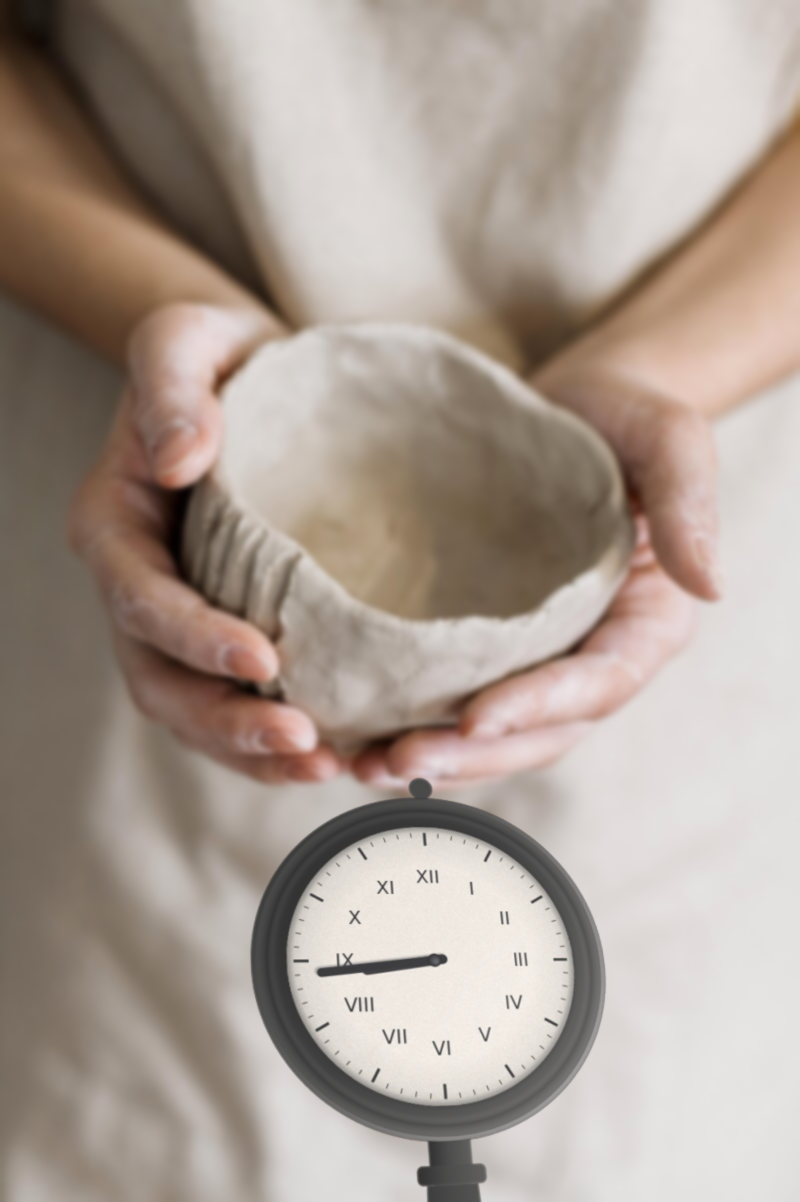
8:44
